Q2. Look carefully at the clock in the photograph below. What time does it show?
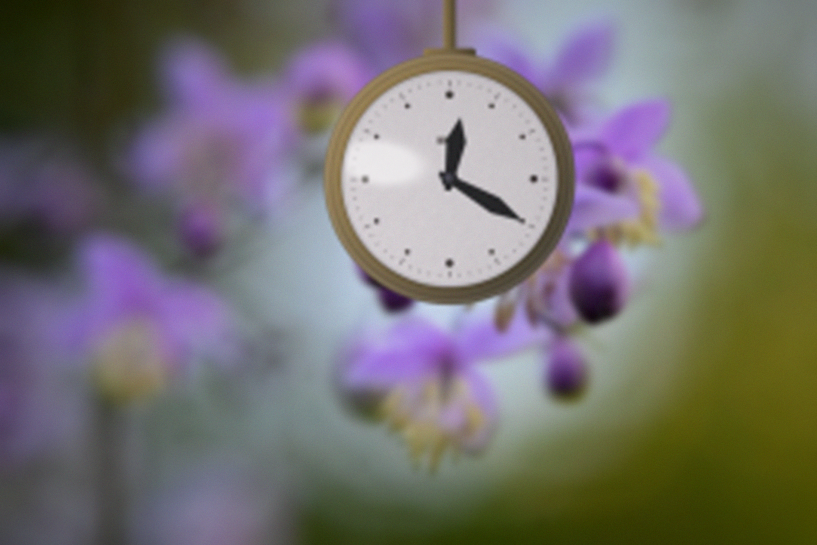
12:20
